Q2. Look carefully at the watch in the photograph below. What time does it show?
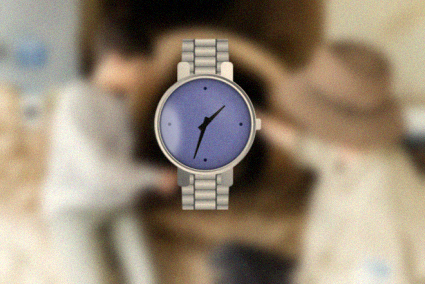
1:33
